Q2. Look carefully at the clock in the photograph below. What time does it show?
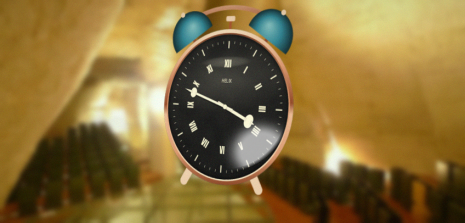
3:48
